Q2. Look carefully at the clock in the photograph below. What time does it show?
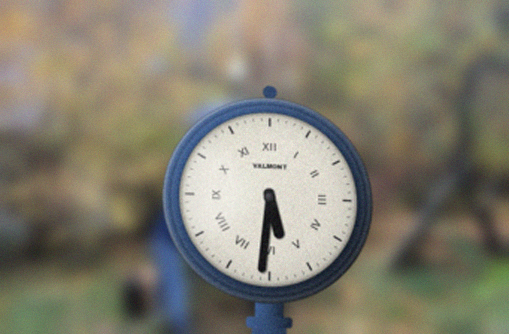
5:31
